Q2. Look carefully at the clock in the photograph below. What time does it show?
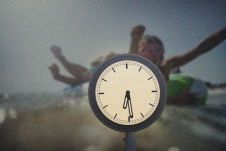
6:29
